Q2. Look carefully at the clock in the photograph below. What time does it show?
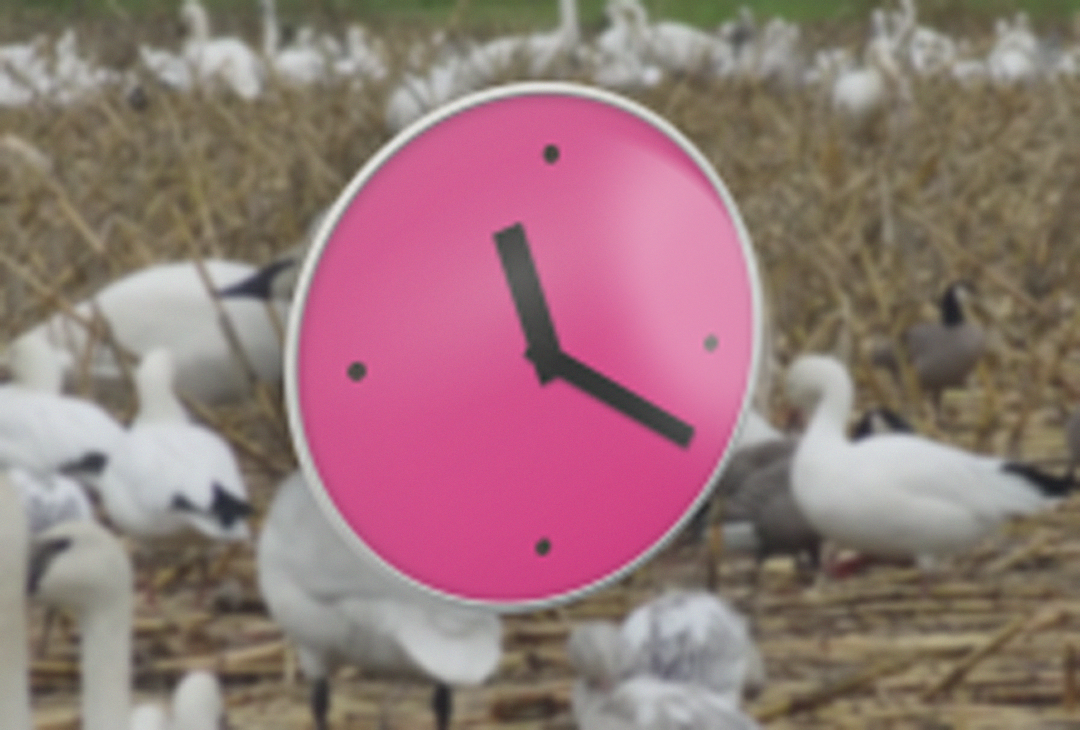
11:20
